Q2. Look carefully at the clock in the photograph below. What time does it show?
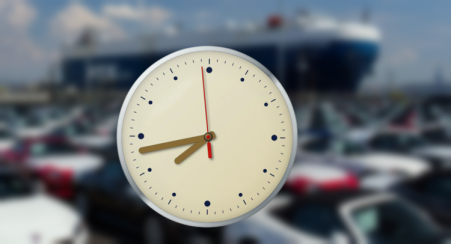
7:42:59
